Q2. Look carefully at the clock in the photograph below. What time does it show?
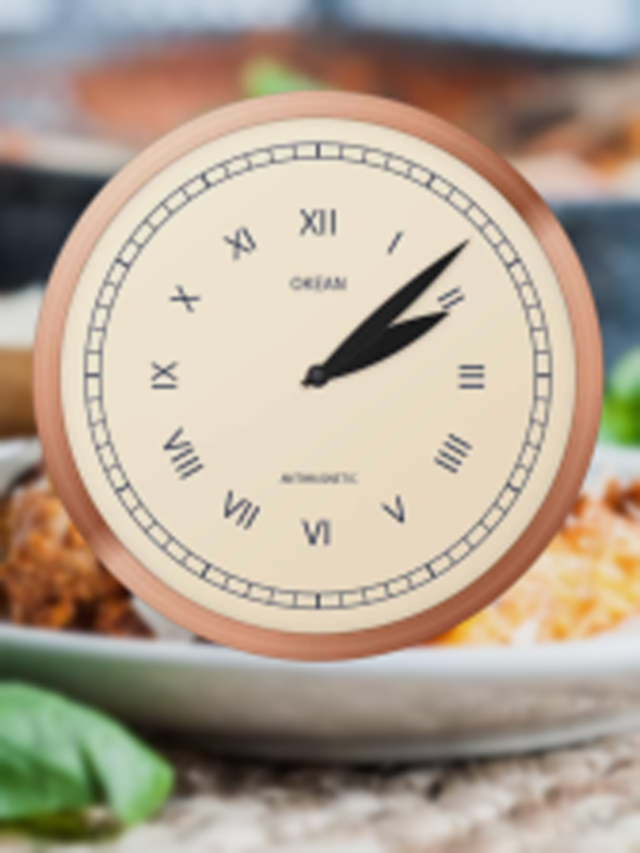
2:08
